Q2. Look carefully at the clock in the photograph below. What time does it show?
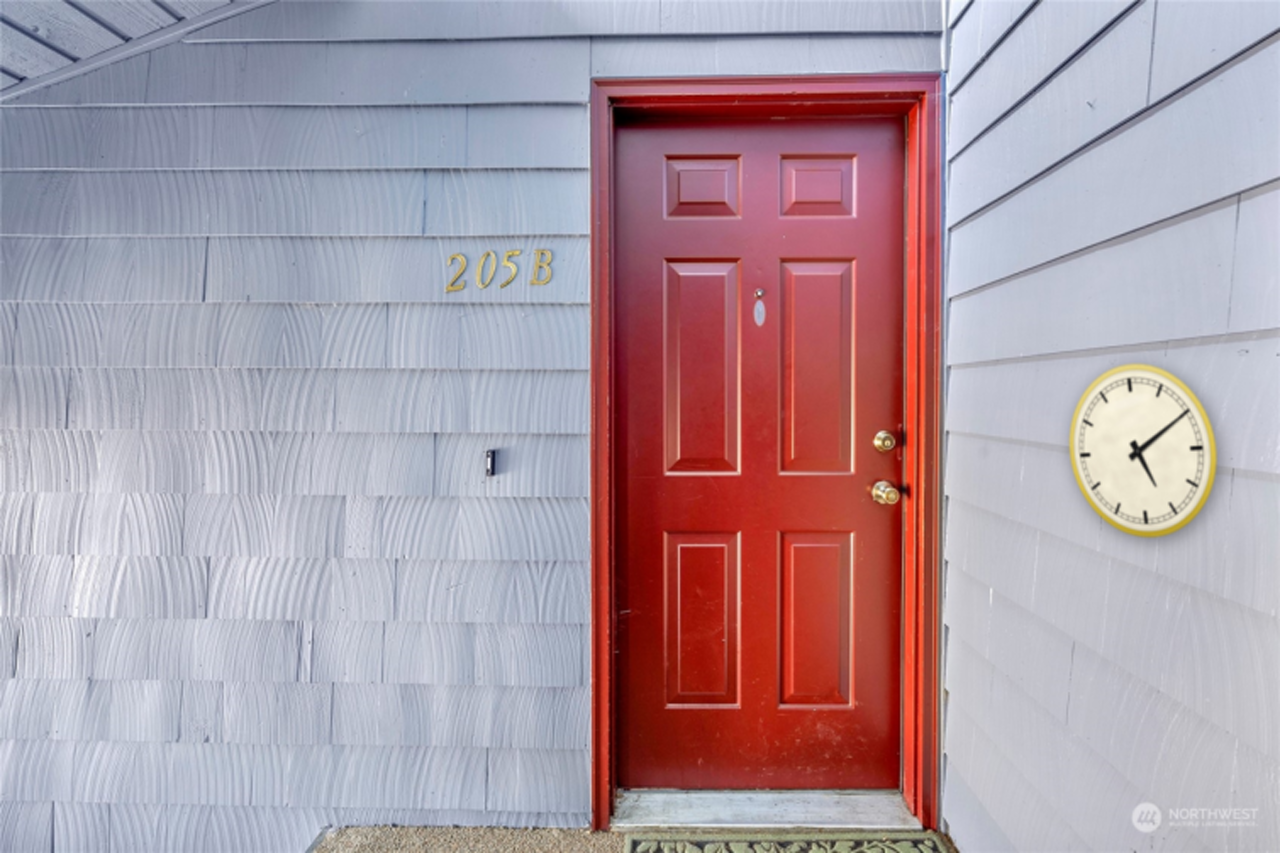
5:10
